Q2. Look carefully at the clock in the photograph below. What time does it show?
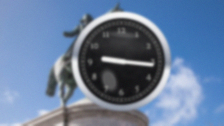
9:16
